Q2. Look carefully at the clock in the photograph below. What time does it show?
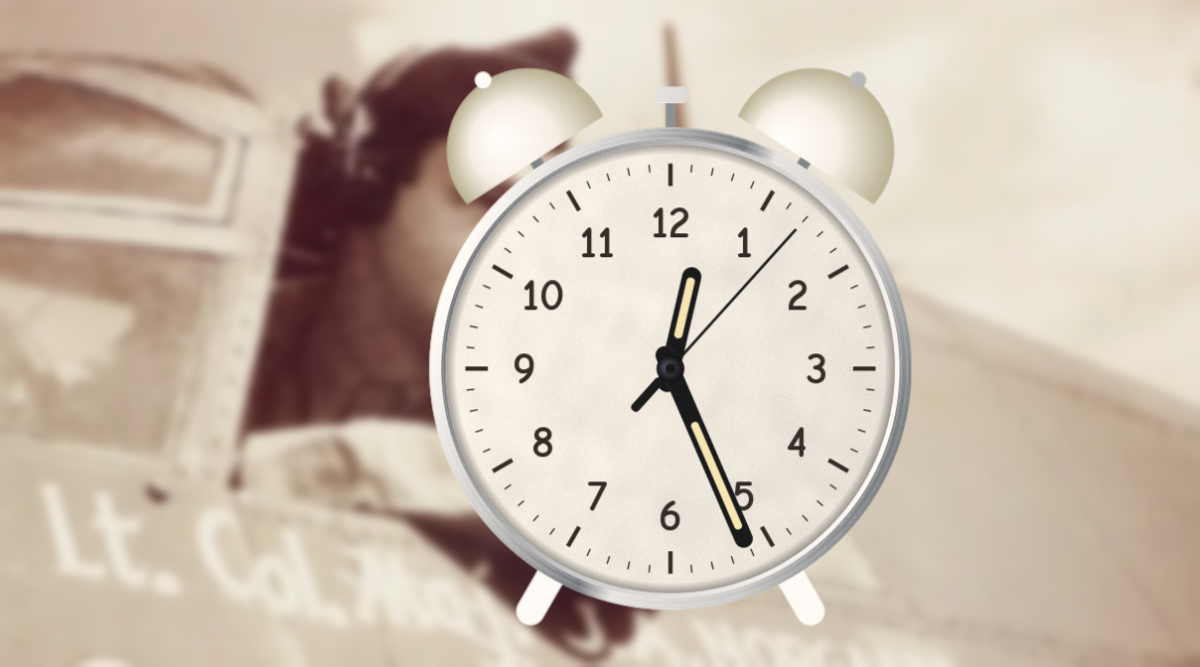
12:26:07
